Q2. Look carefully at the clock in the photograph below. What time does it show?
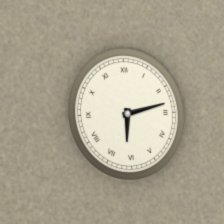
6:13
